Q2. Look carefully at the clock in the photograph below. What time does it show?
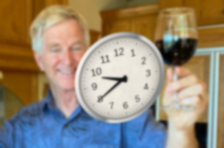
9:40
